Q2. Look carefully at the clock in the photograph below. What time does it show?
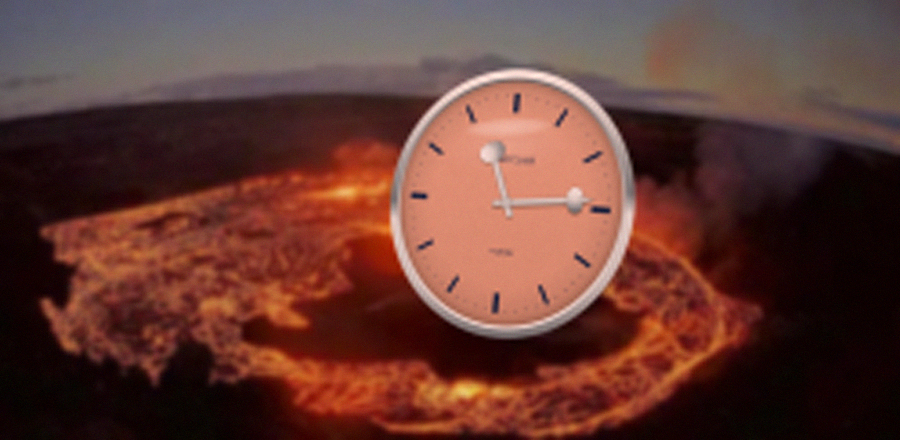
11:14
